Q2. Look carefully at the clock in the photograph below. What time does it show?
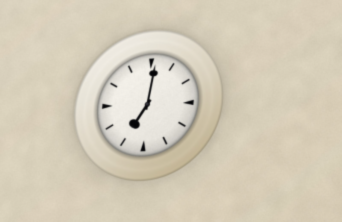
7:01
